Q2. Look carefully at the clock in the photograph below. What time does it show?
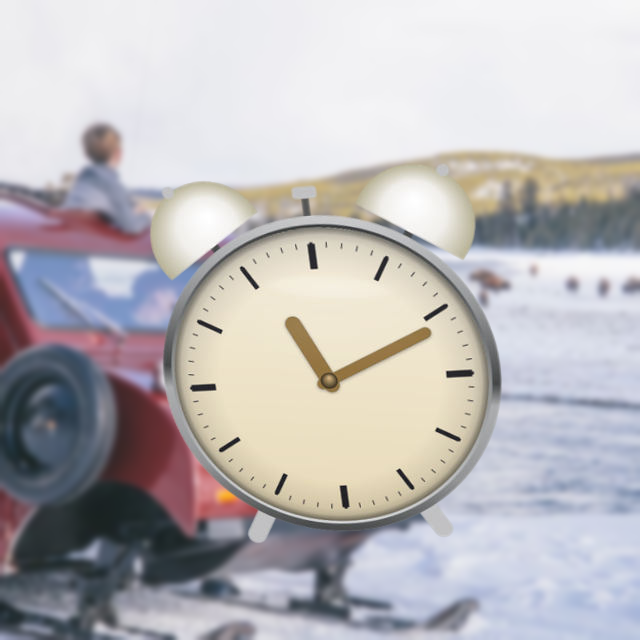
11:11
